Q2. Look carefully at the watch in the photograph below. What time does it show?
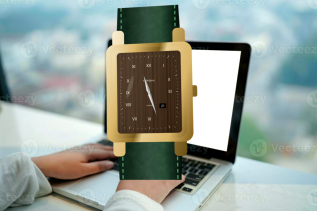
11:27
